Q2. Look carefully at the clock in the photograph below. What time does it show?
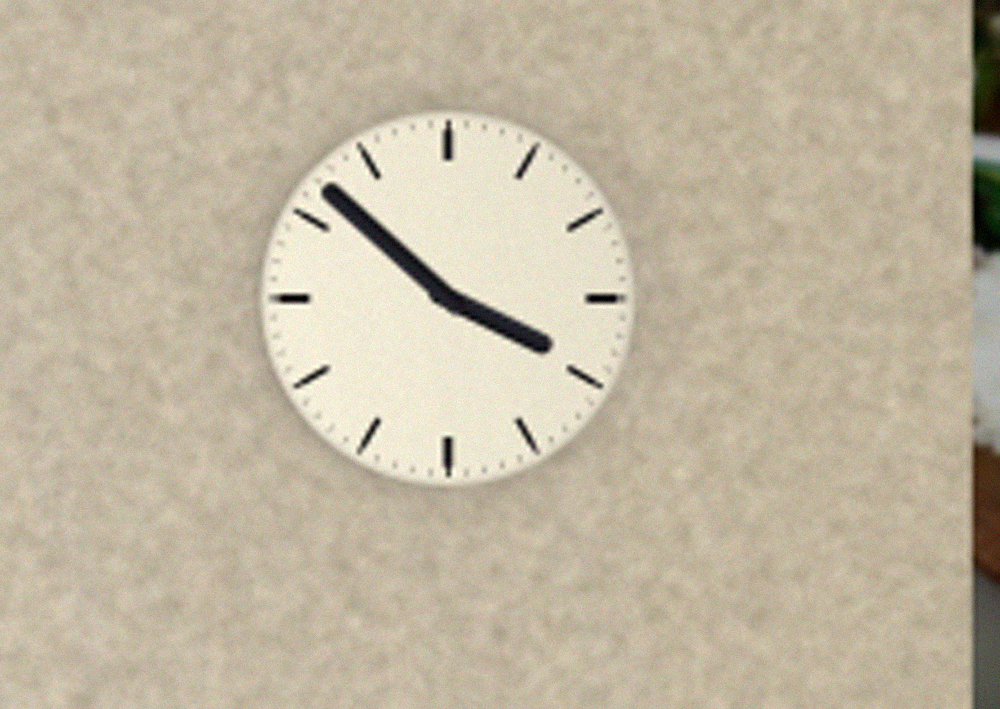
3:52
